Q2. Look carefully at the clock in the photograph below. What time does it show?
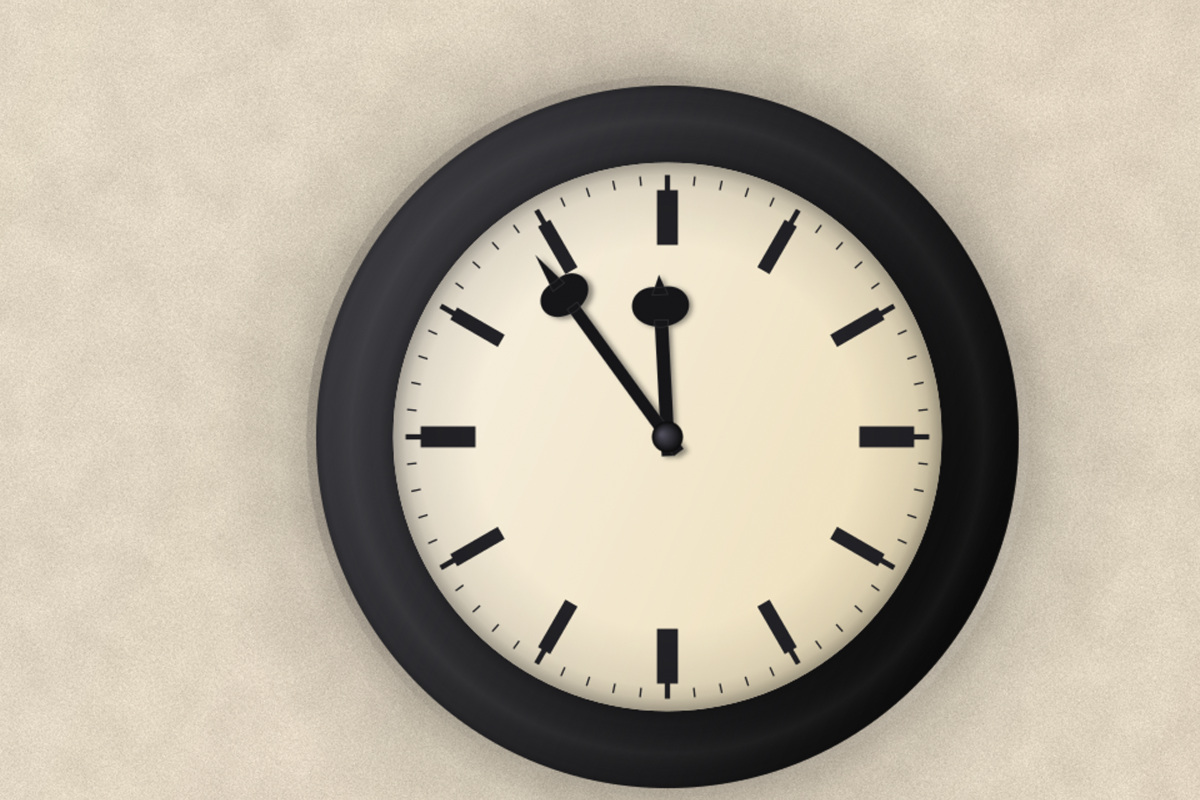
11:54
